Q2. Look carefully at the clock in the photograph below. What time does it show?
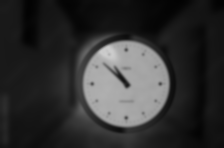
10:52
